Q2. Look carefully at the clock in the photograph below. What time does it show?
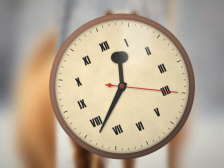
12:38:20
